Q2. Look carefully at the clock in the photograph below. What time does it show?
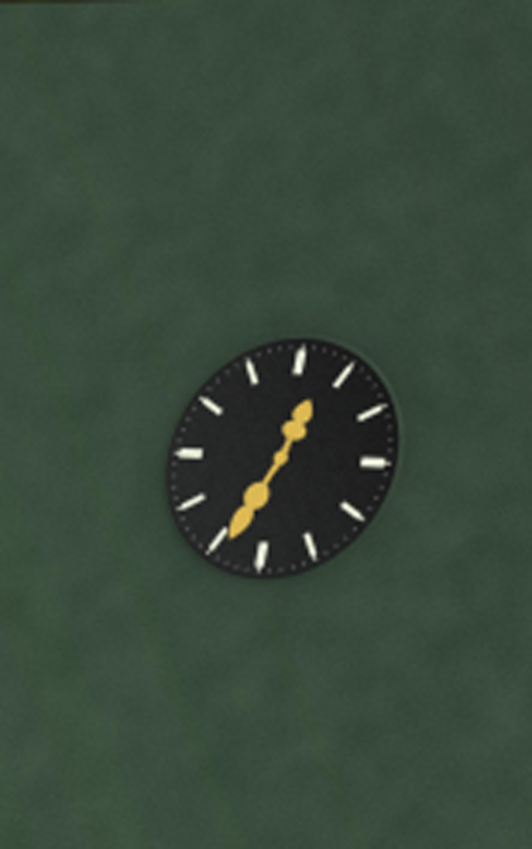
12:34
